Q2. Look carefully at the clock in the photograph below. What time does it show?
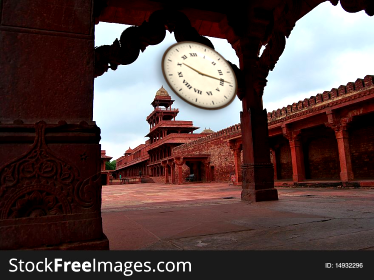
10:19
